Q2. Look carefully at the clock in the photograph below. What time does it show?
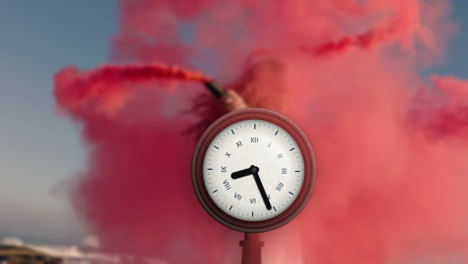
8:26
